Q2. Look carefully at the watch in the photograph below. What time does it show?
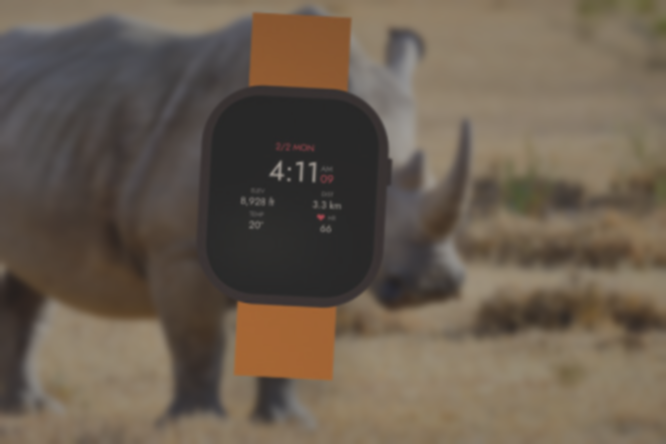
4:11
